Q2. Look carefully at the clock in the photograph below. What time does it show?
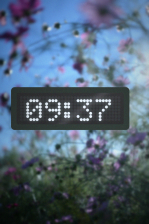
9:37
